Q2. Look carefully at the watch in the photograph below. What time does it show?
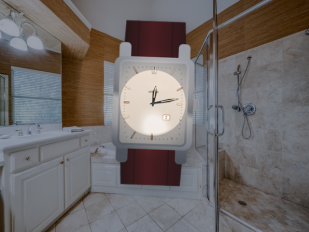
12:13
